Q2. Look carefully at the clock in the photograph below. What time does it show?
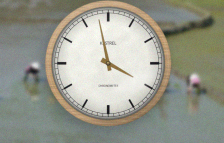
3:58
